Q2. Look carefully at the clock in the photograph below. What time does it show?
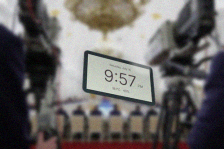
9:57
